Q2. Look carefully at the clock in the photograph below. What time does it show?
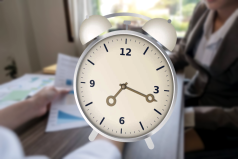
7:18
